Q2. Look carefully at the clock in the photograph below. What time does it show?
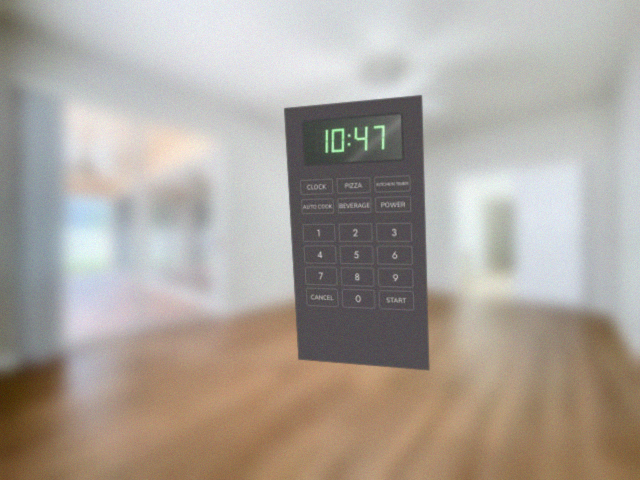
10:47
